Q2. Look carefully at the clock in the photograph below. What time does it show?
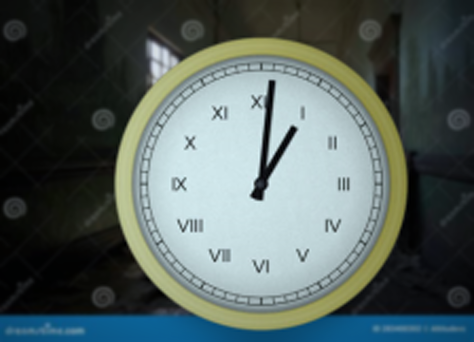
1:01
